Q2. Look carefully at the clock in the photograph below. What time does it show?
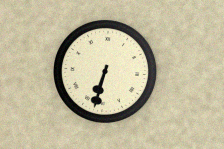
6:32
